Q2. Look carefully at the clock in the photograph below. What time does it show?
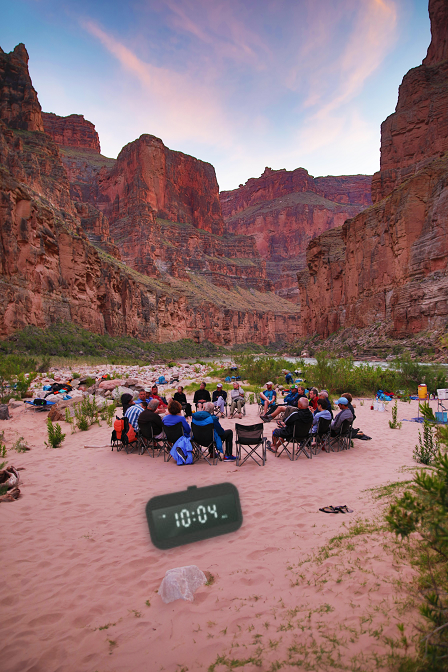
10:04
